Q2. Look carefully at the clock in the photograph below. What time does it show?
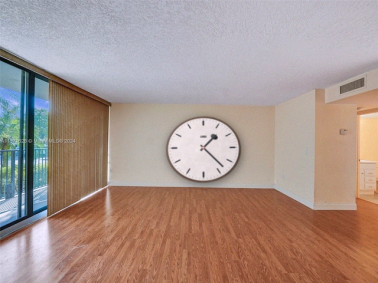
1:23
